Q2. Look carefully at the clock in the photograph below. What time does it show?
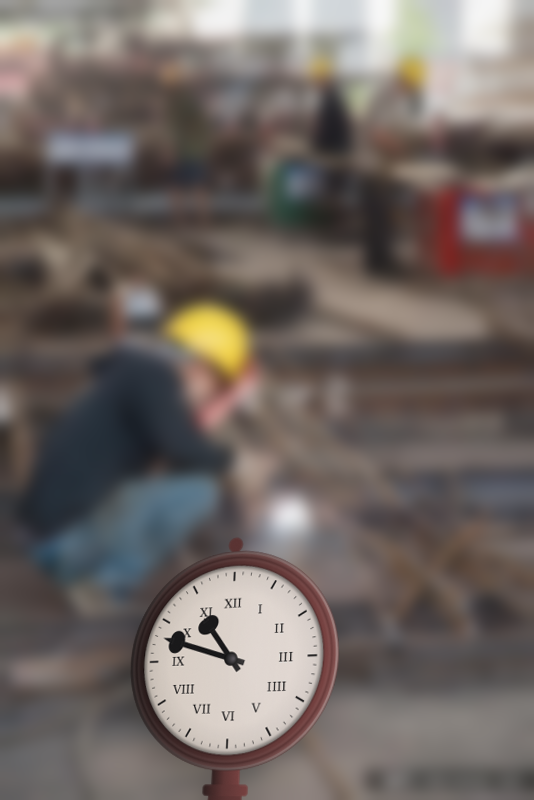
10:48
